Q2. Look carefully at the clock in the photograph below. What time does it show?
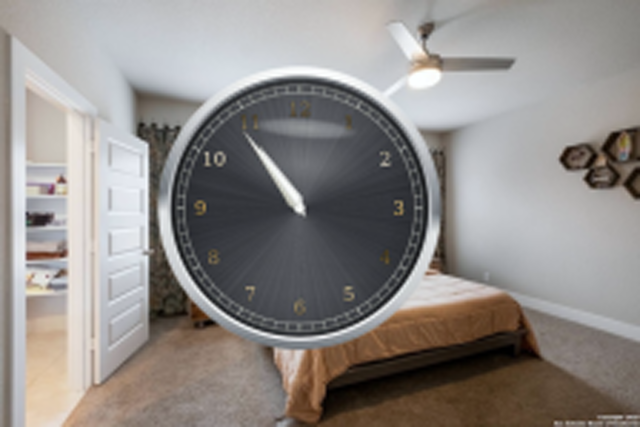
10:54
